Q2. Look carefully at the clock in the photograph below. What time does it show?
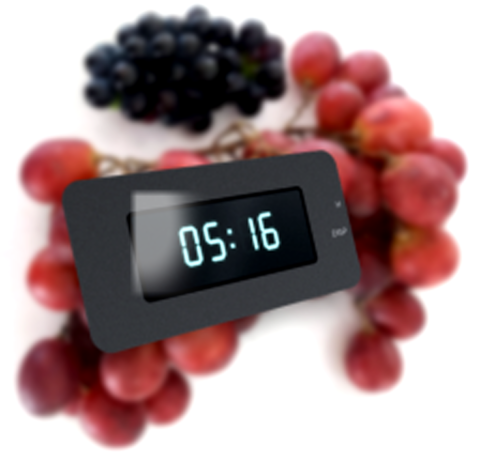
5:16
